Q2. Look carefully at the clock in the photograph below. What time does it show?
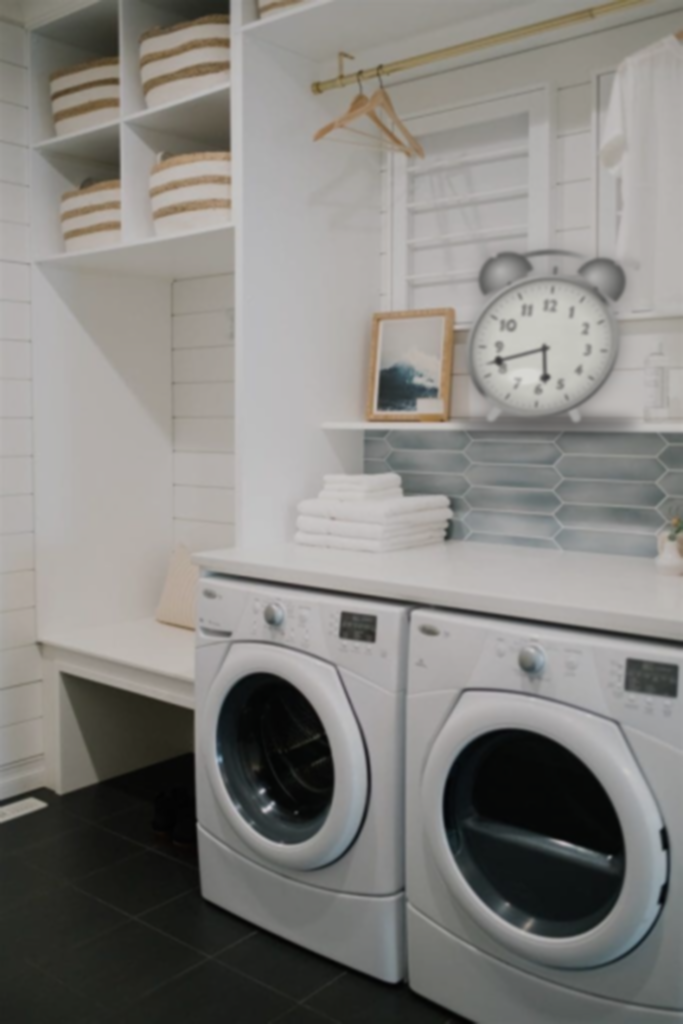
5:42
